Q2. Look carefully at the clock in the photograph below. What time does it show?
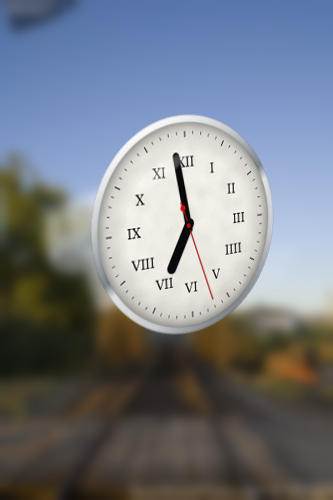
6:58:27
